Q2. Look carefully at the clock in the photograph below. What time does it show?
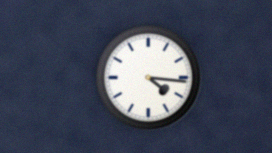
4:16
